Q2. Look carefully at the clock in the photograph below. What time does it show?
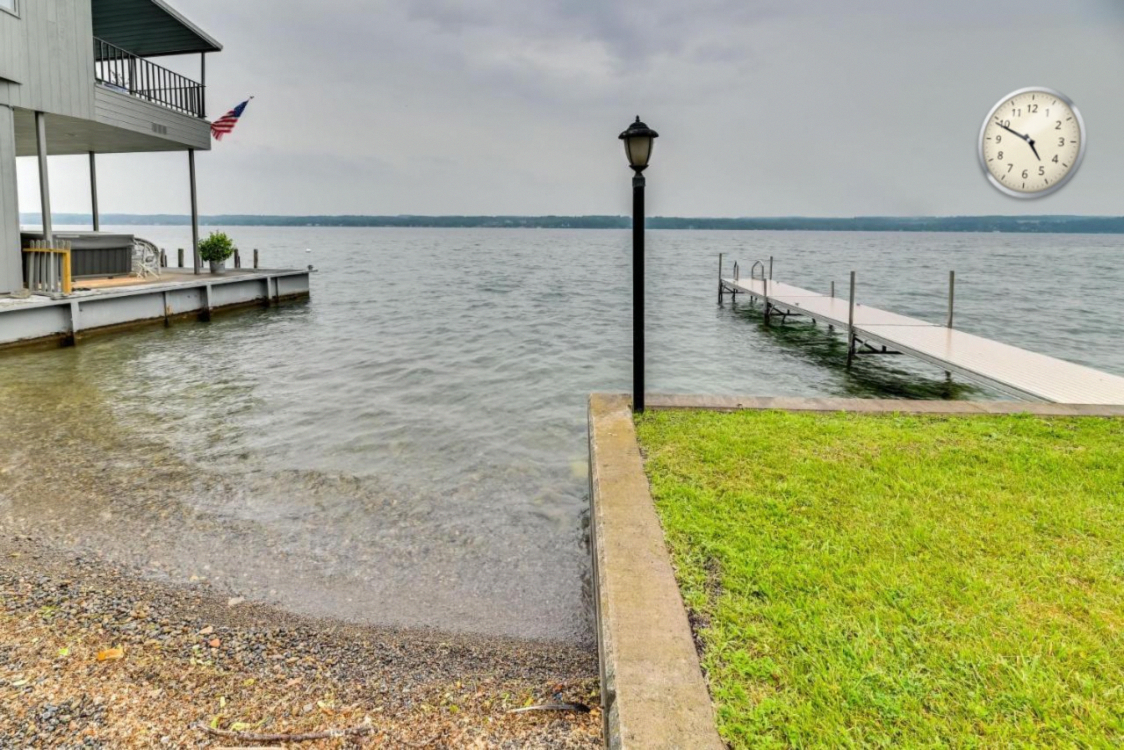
4:49
